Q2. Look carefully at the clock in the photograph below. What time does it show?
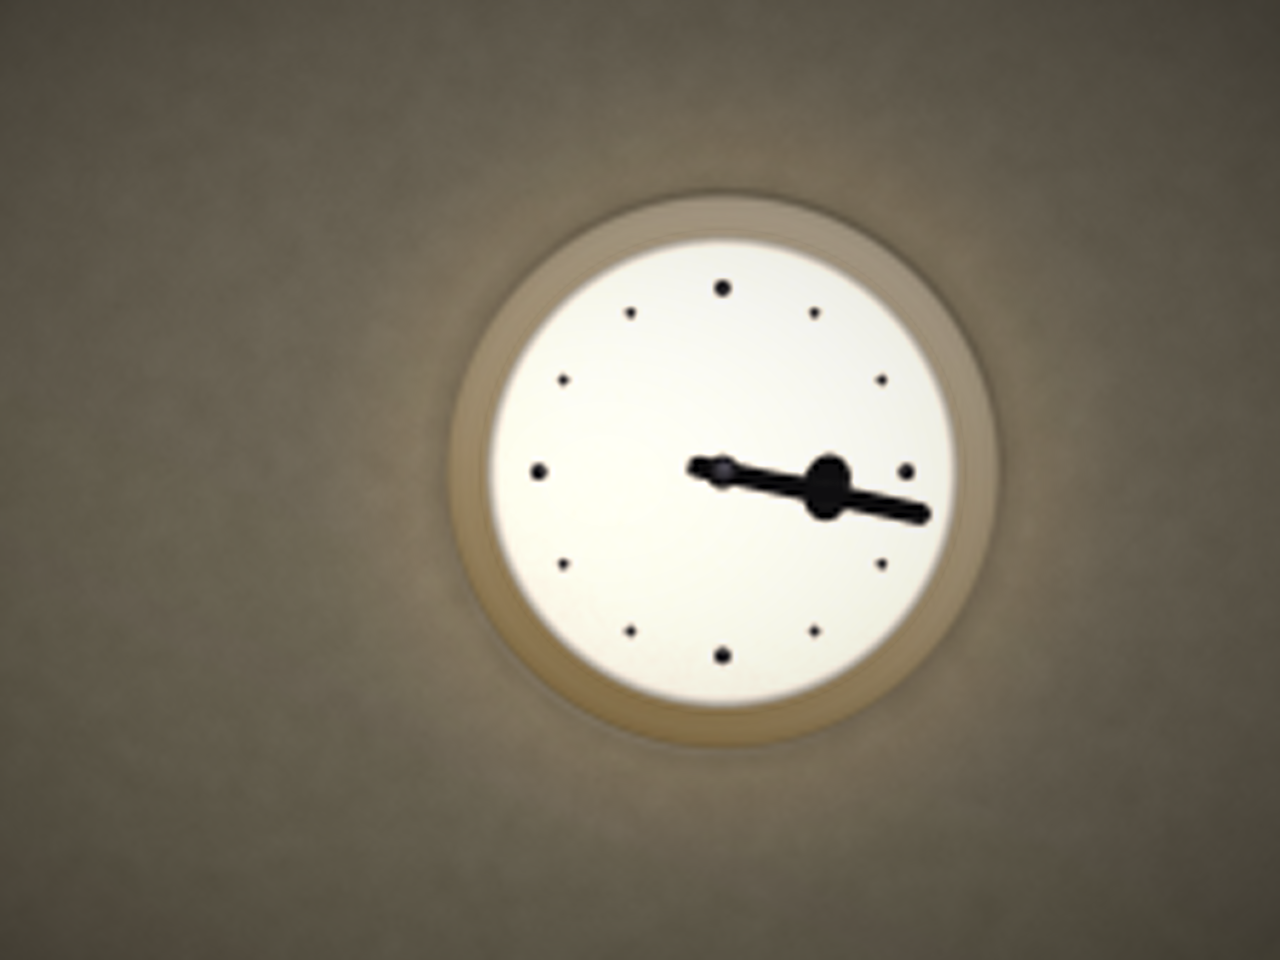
3:17
